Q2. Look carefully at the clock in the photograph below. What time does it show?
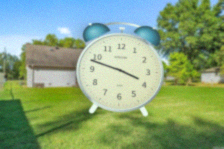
3:48
